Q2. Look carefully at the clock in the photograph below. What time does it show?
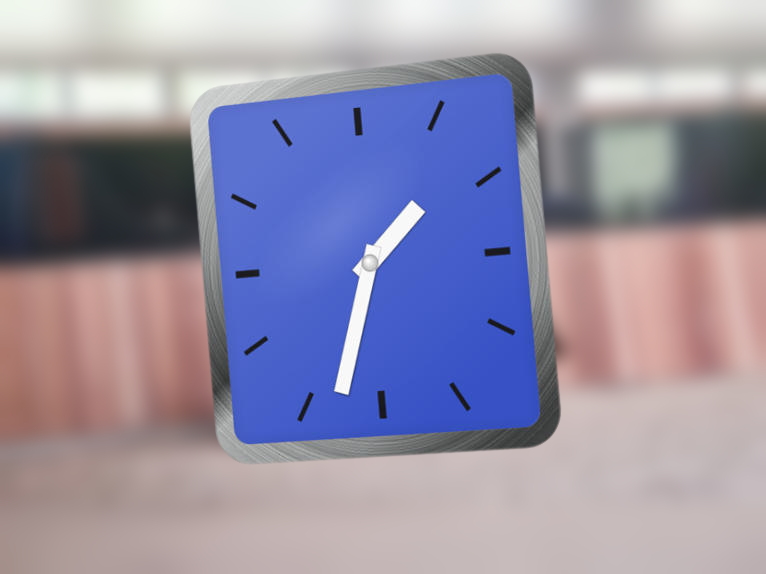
1:33
